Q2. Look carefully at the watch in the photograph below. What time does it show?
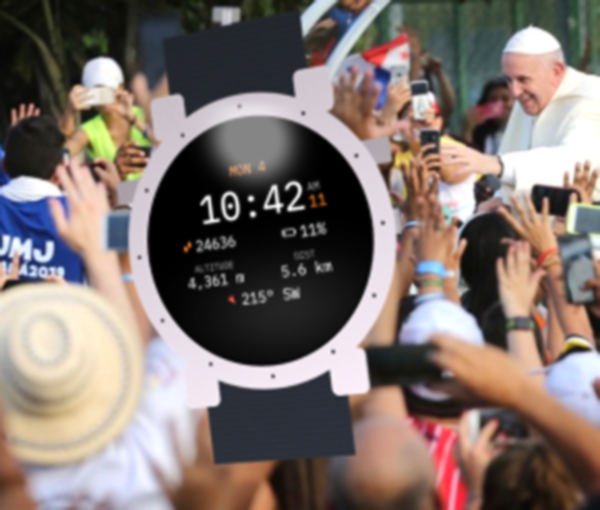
10:42
